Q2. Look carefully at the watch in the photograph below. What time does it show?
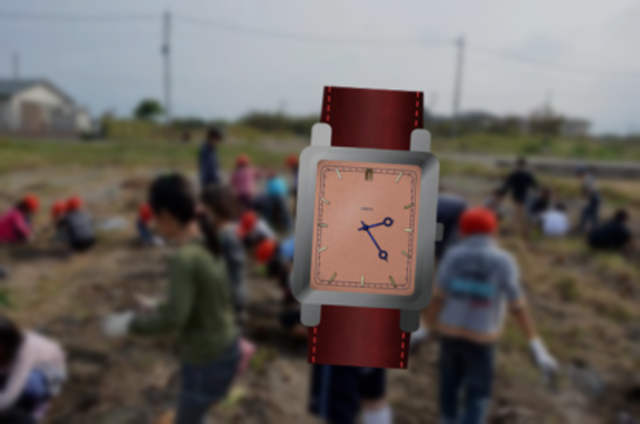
2:24
